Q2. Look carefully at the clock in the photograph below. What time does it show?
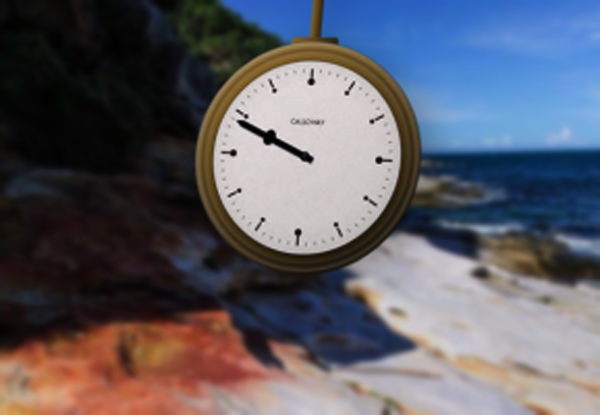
9:49
